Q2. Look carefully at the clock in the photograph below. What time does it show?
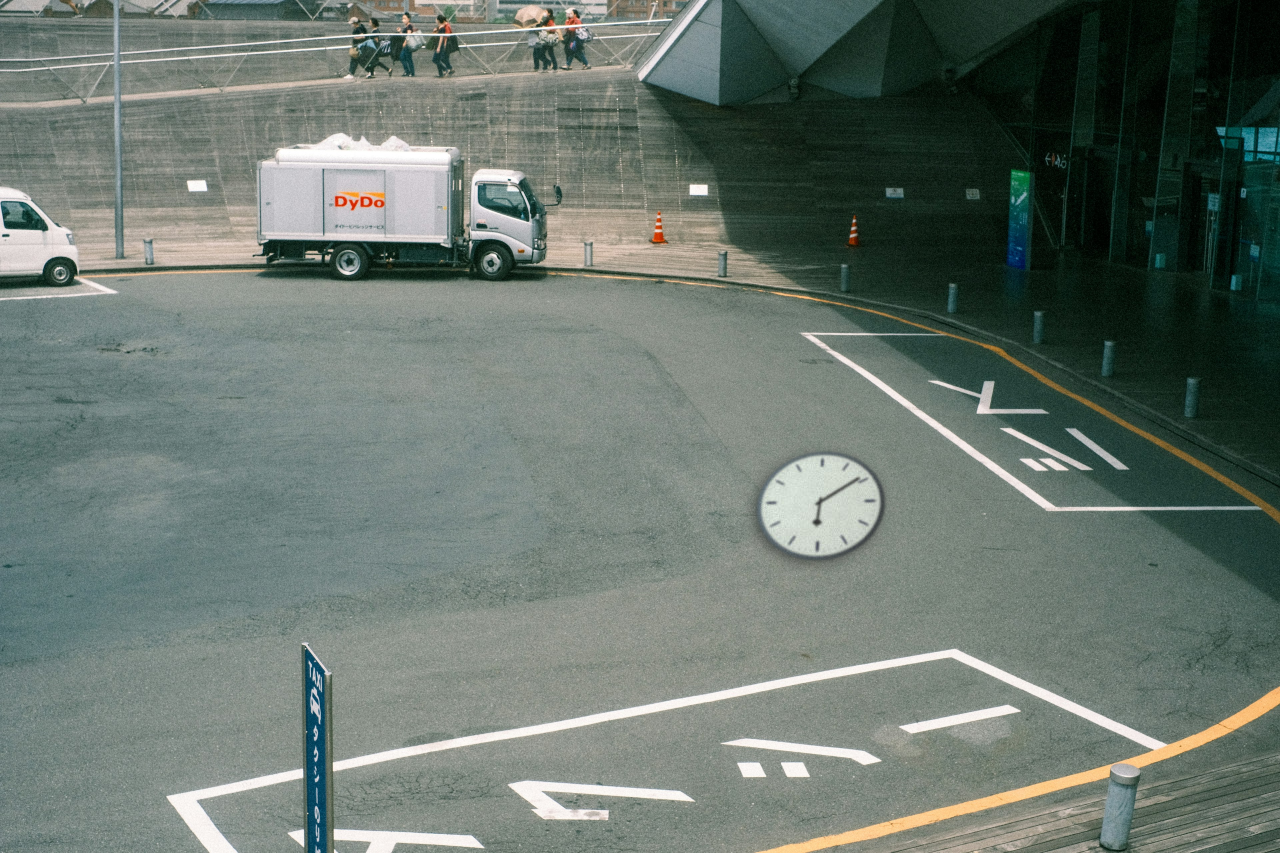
6:09
